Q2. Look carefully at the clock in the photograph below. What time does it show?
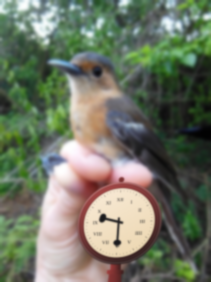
9:30
